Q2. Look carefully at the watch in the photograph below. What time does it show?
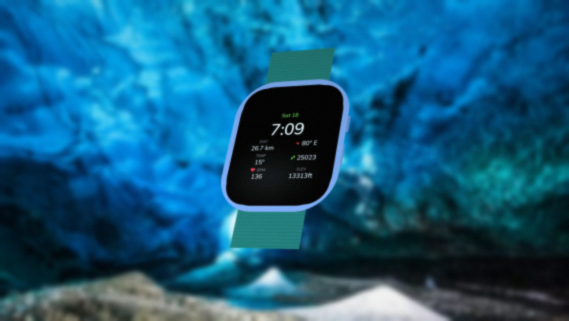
7:09
